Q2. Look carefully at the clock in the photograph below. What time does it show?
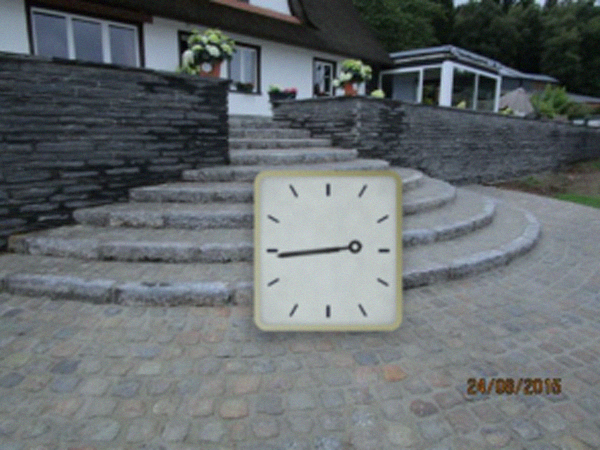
2:44
